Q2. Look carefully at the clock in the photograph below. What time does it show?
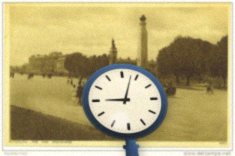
9:03
